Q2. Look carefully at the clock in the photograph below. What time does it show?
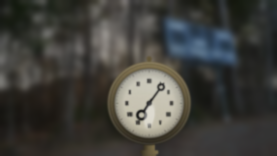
7:06
